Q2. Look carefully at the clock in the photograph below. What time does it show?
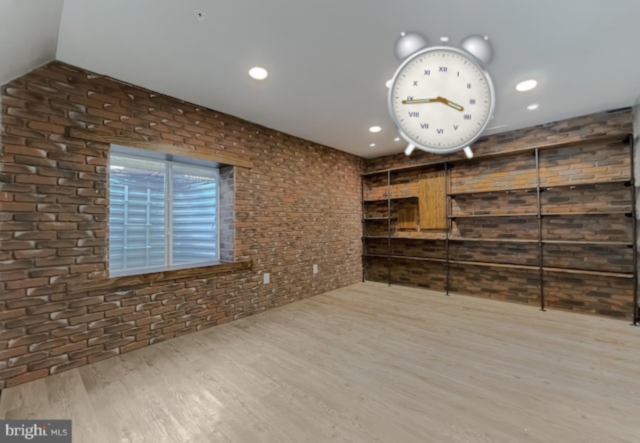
3:44
